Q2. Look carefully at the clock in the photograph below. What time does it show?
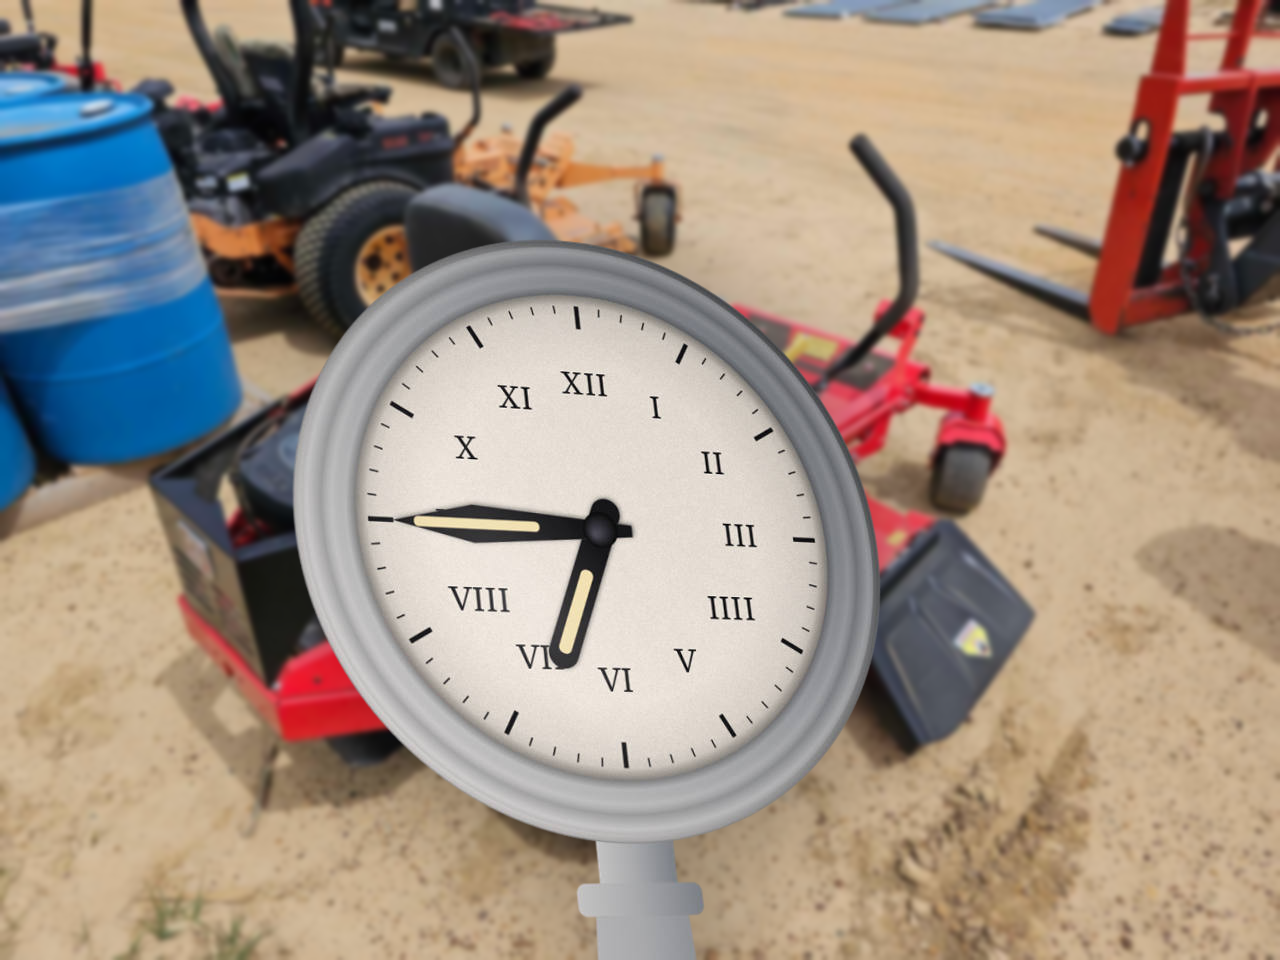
6:45
